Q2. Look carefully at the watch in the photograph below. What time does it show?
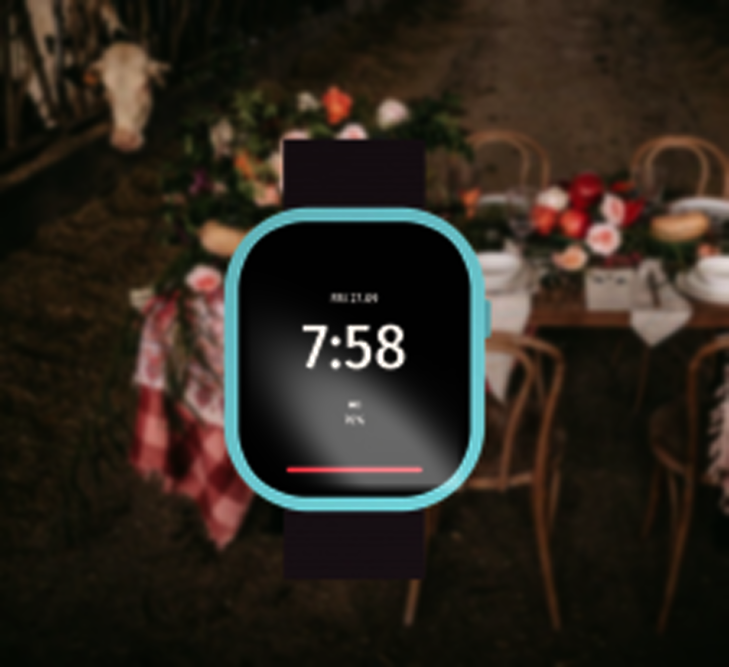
7:58
